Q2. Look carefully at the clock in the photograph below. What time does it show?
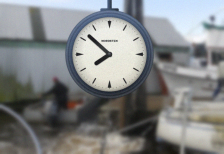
7:52
